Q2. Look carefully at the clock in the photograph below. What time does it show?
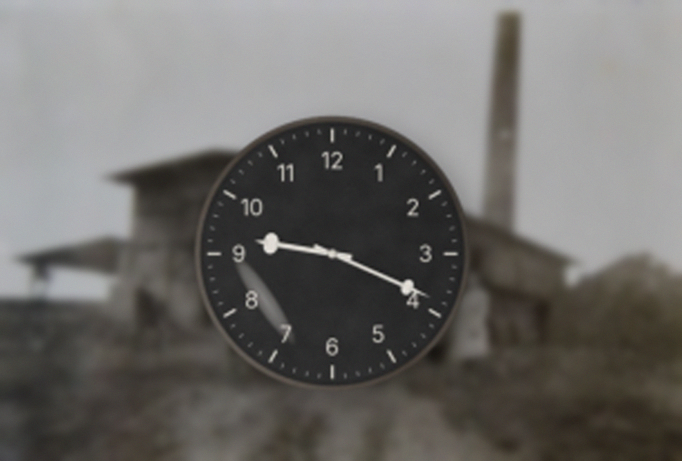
9:19
